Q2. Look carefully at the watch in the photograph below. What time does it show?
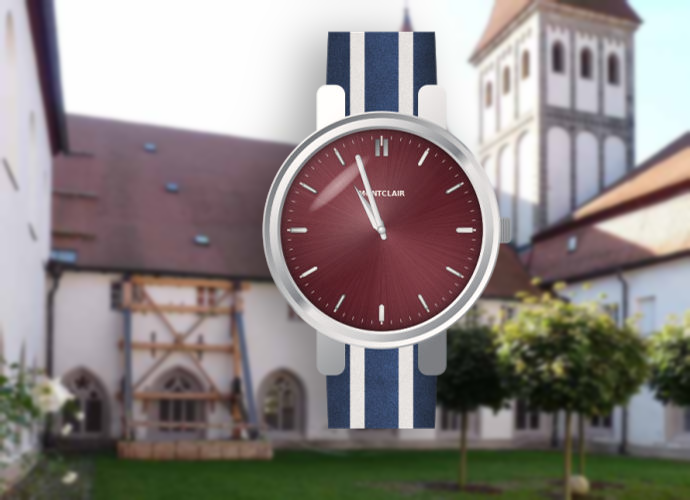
10:57
